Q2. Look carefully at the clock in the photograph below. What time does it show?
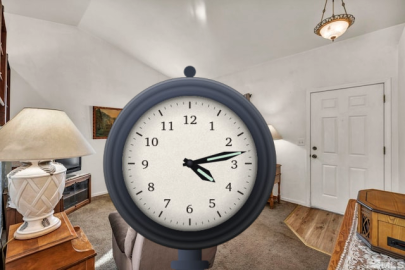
4:13
